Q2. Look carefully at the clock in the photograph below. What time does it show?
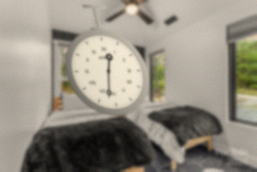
12:32
